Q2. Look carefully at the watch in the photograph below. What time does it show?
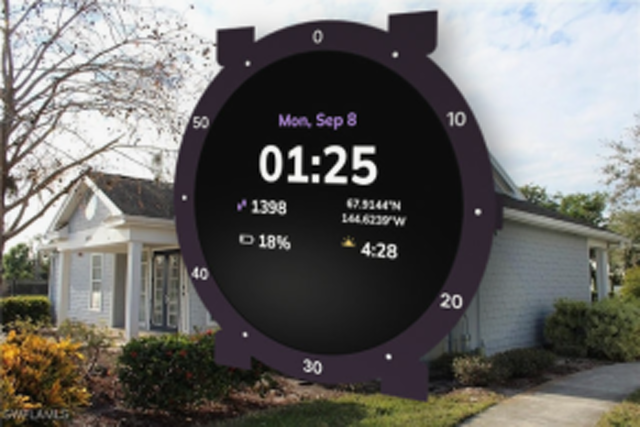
1:25
